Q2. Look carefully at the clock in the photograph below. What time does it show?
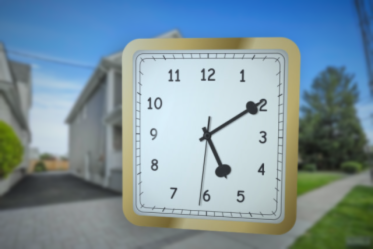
5:09:31
